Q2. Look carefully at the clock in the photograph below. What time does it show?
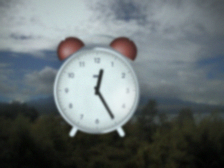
12:25
